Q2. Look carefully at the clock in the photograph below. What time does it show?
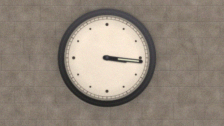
3:16
